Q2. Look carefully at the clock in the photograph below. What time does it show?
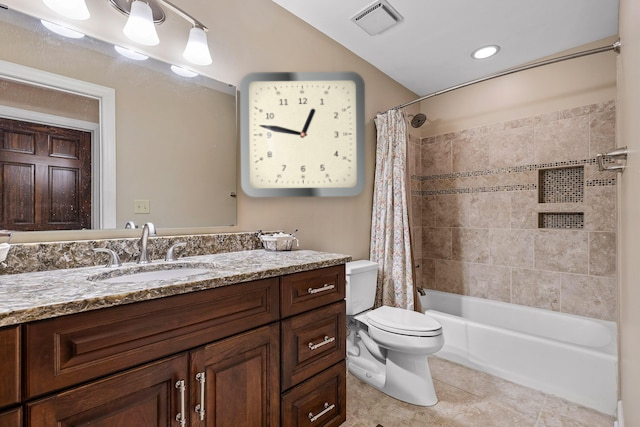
12:47
